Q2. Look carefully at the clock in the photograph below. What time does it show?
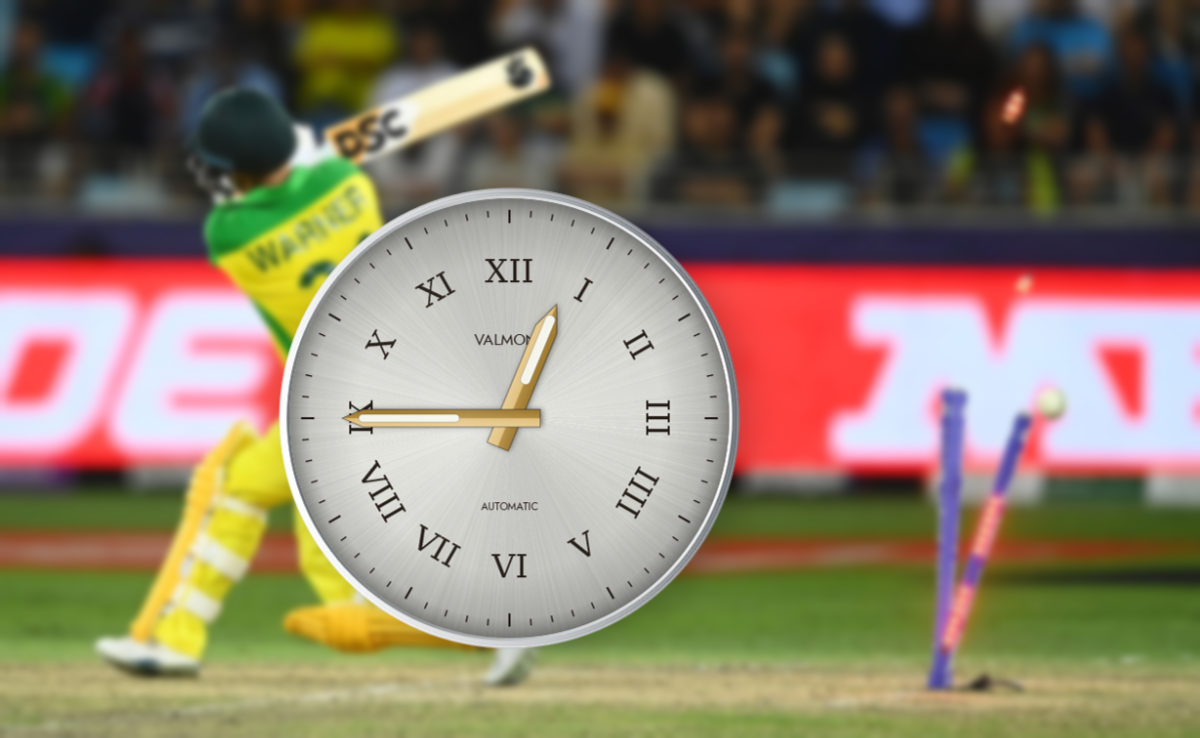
12:45
